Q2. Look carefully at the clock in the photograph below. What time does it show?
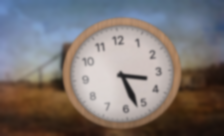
3:27
